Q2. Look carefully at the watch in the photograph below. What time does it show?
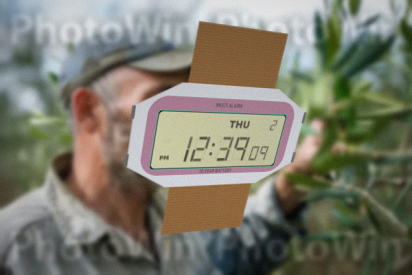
12:39:09
